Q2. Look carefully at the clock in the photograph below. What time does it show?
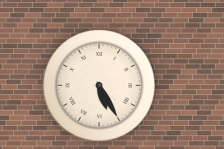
5:25
